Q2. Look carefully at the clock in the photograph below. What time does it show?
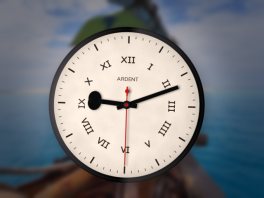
9:11:30
